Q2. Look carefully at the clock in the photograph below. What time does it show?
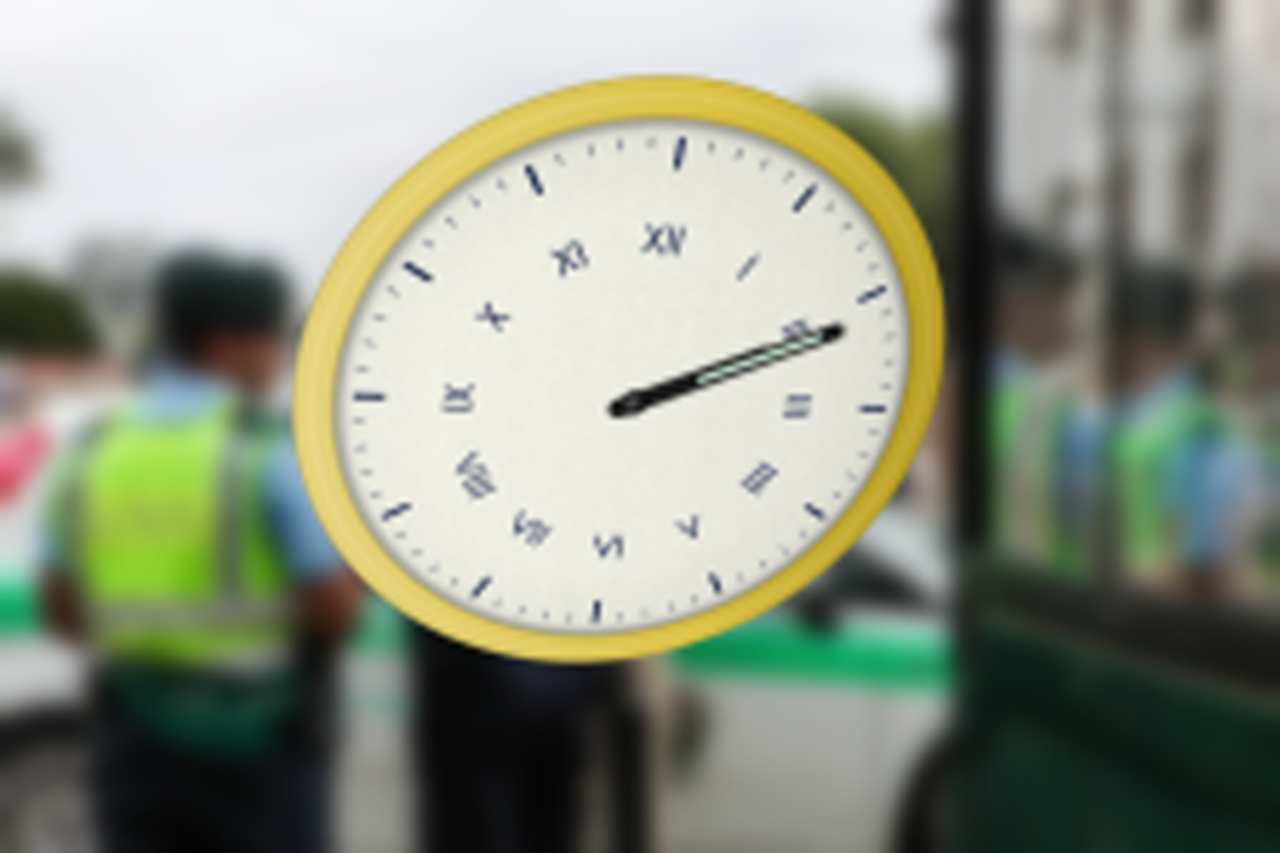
2:11
